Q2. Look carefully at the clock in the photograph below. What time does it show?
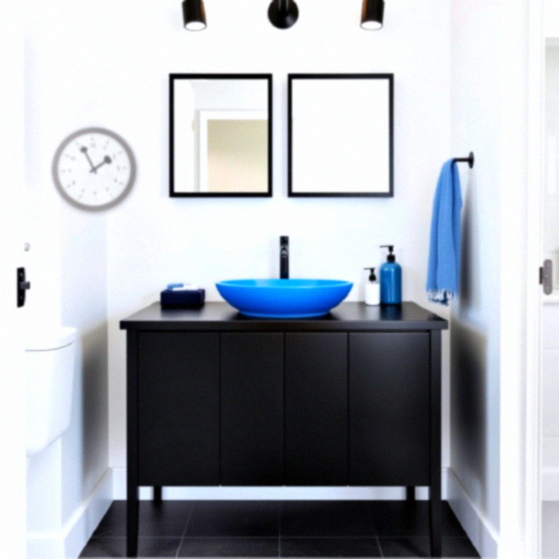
1:56
